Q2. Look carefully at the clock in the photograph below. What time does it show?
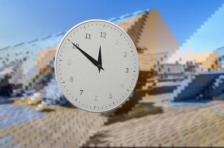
11:50
